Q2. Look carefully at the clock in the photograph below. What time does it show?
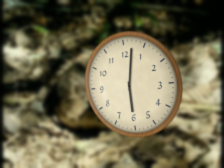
6:02
